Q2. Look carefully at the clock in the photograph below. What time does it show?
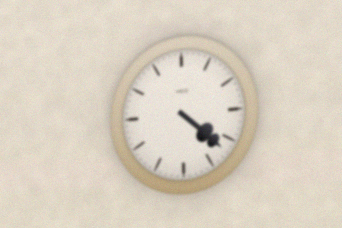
4:22
